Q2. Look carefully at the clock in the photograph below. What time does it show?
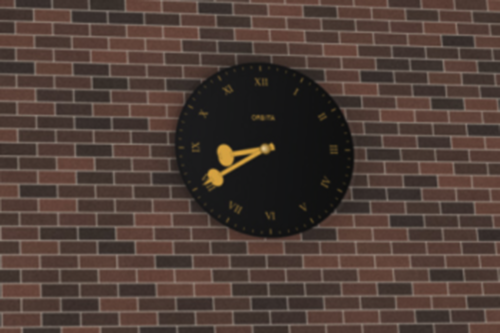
8:40
